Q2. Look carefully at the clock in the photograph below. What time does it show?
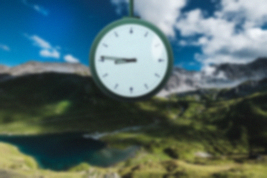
8:46
